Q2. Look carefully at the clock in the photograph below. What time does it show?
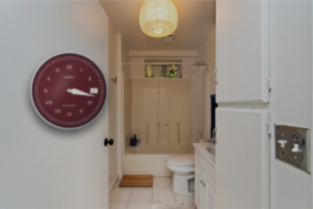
3:17
